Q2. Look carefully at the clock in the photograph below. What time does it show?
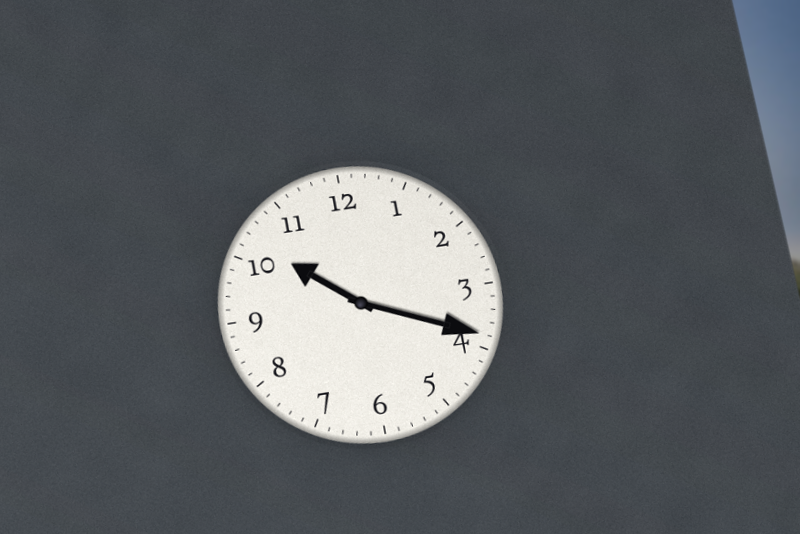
10:19
